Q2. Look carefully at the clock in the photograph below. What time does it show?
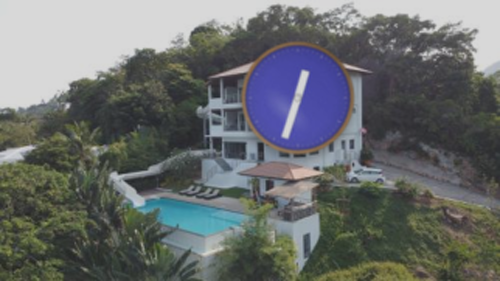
12:33
